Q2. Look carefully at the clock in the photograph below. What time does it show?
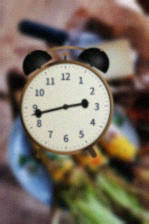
2:43
